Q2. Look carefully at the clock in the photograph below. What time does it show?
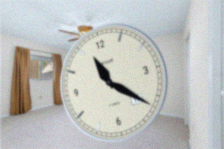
11:22
